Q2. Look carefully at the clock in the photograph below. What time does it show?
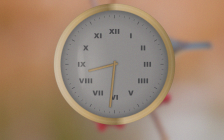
8:31
